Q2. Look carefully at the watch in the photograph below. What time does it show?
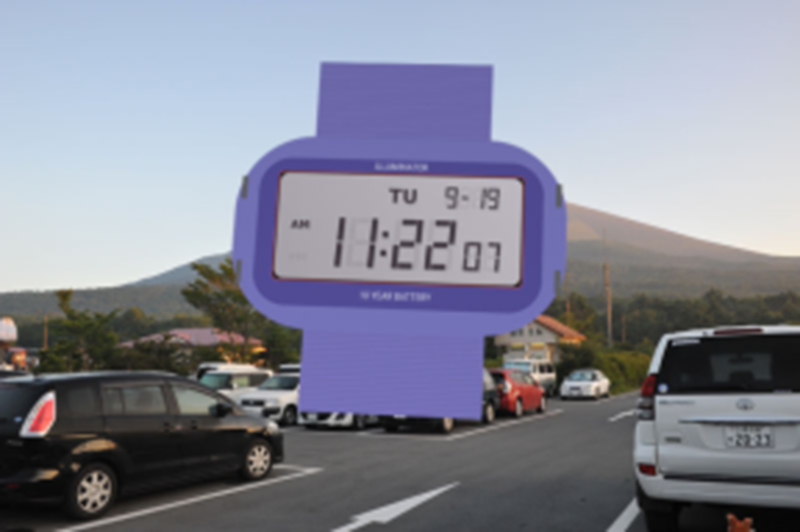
11:22:07
